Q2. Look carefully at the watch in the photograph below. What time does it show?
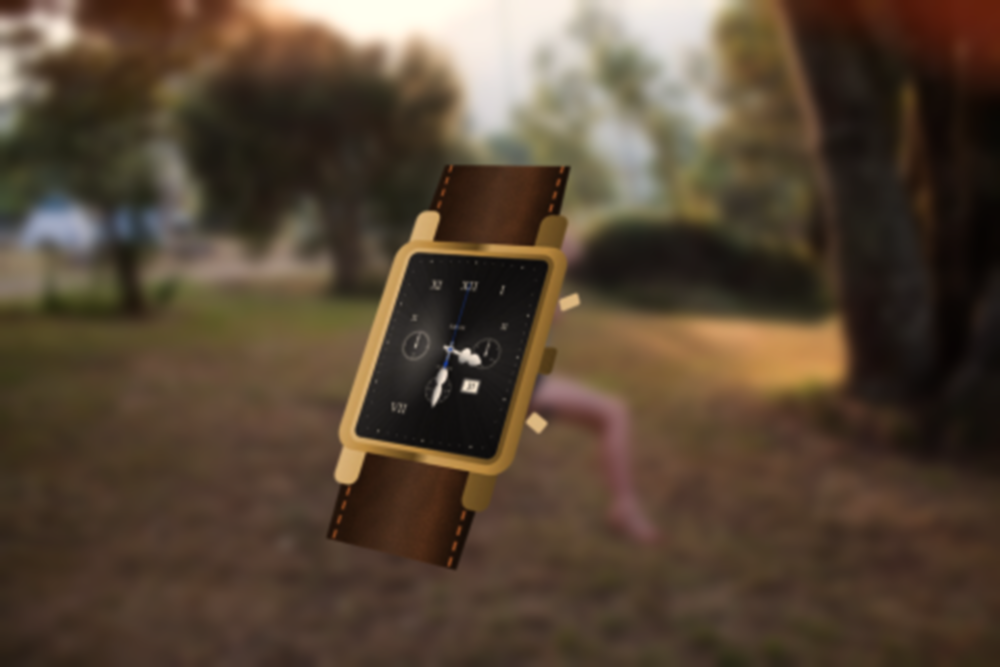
3:30
